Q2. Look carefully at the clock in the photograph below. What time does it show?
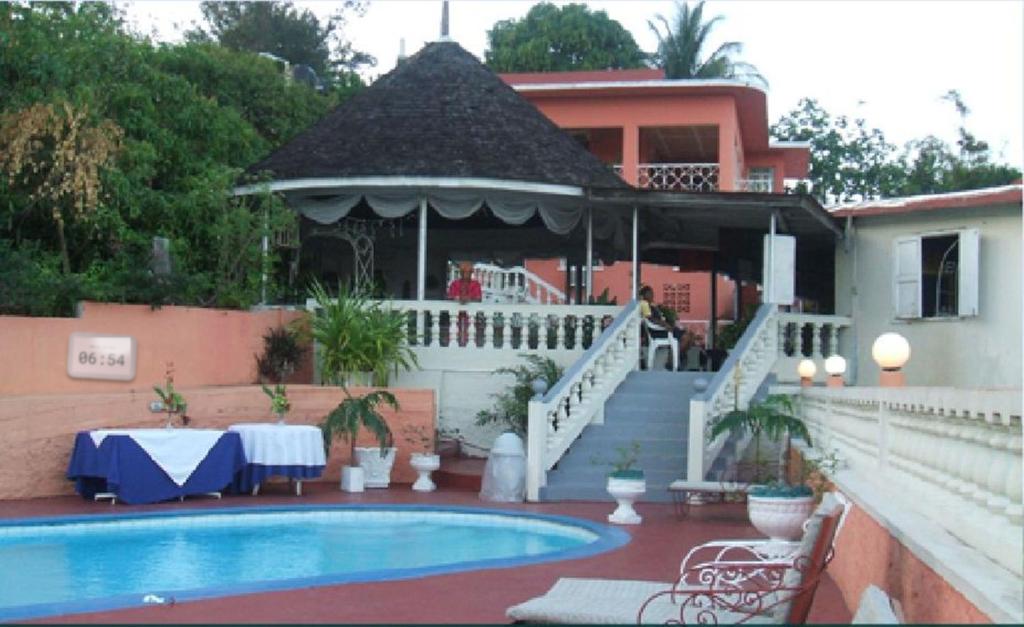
6:54
